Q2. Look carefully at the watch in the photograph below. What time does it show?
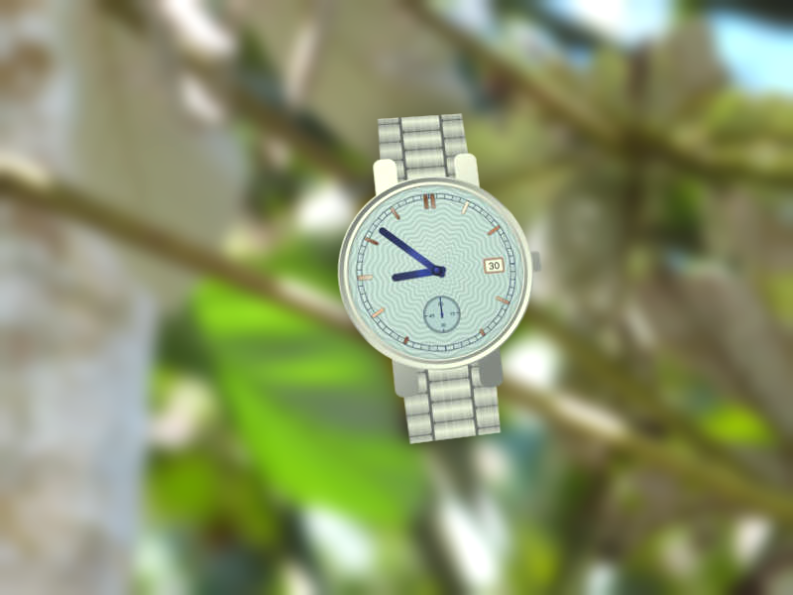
8:52
